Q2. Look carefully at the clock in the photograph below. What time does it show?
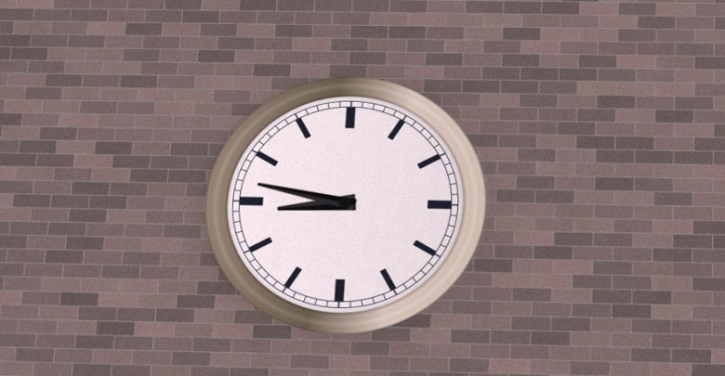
8:47
